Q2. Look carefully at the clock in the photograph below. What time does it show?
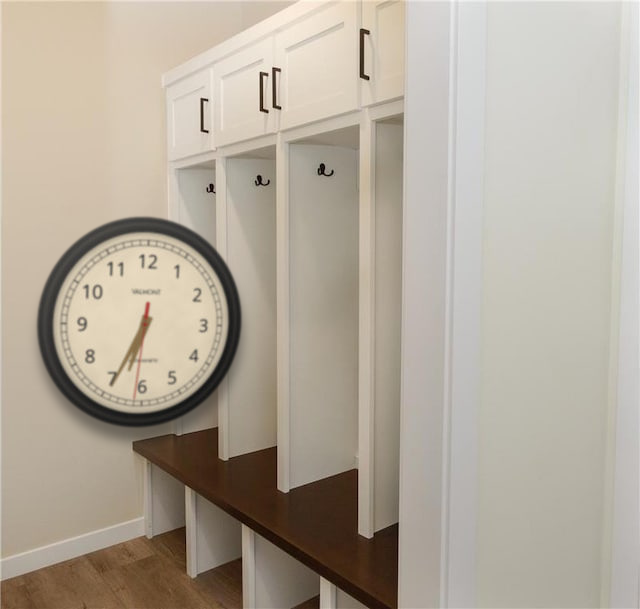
6:34:31
